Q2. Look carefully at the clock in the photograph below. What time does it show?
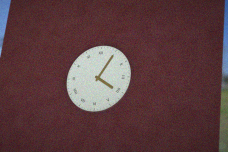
4:05
